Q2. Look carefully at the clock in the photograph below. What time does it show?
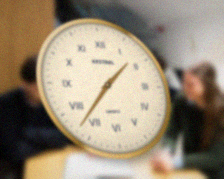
1:37
